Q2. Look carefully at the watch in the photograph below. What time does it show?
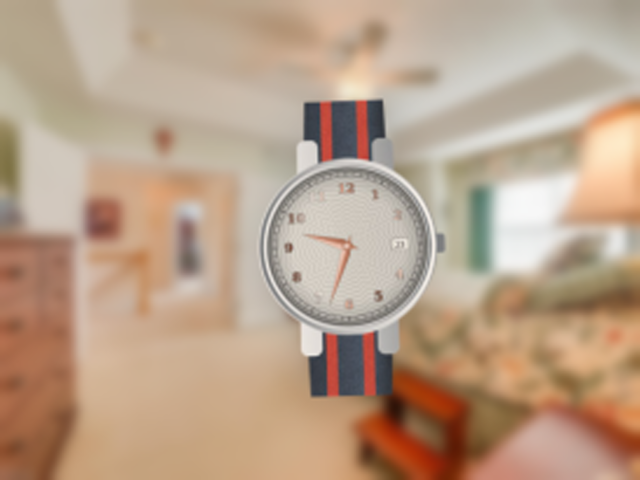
9:33
